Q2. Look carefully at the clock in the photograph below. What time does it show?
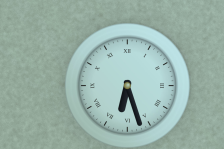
6:27
